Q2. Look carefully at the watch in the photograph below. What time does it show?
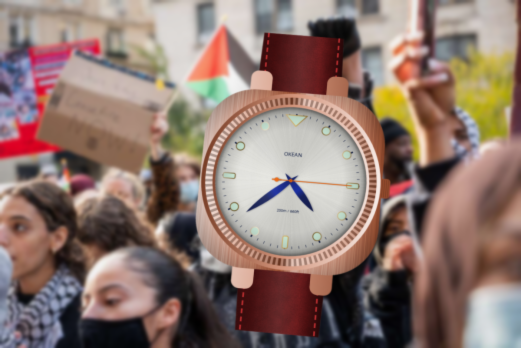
4:38:15
